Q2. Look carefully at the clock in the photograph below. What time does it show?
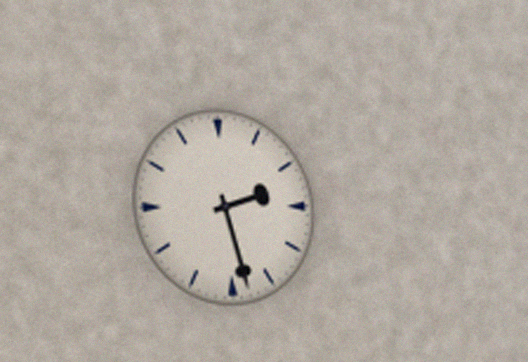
2:28
